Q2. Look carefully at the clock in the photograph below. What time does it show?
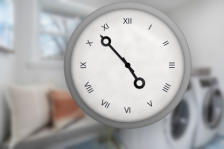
4:53
